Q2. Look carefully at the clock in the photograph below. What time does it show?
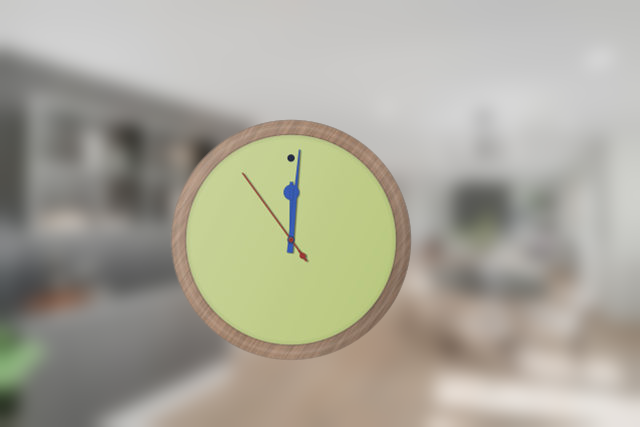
12:00:54
